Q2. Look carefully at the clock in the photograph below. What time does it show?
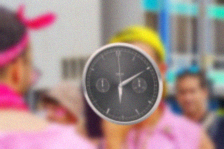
6:10
